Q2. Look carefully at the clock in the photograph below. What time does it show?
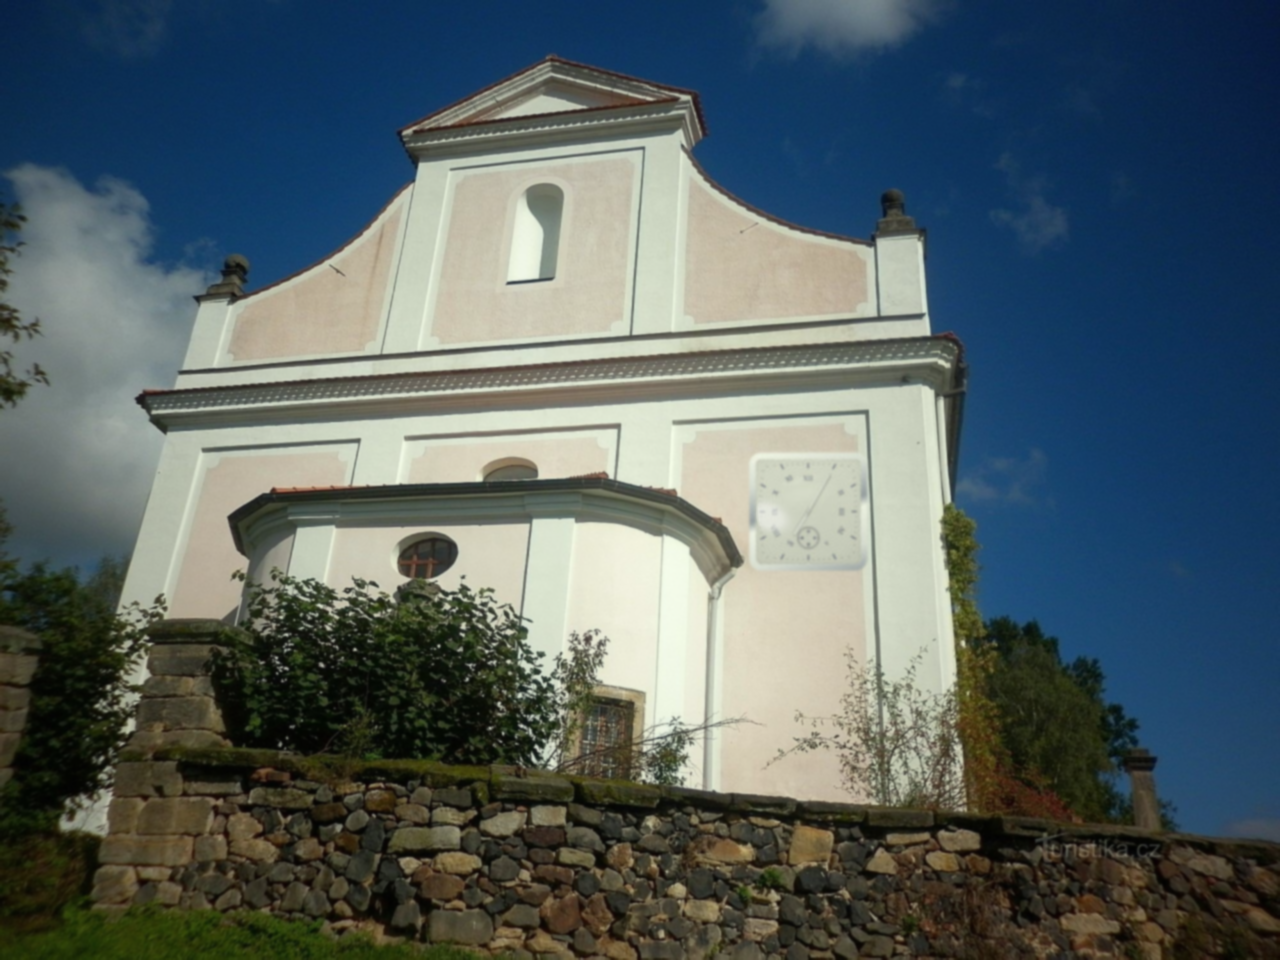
7:05
